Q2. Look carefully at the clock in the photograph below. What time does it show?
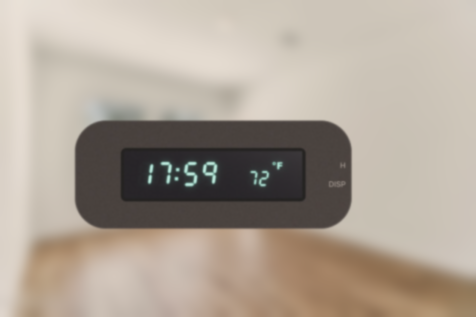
17:59
